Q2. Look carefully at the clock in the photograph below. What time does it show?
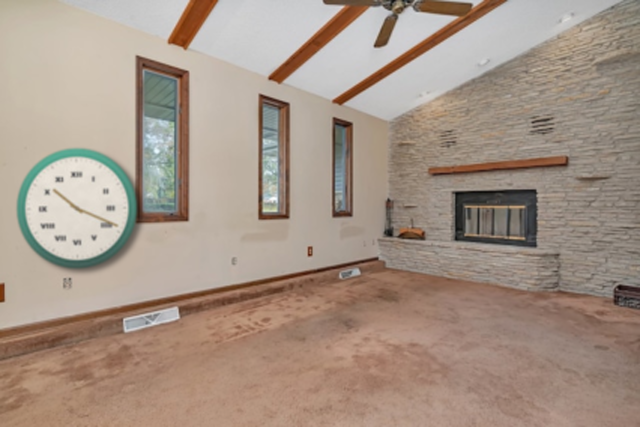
10:19
